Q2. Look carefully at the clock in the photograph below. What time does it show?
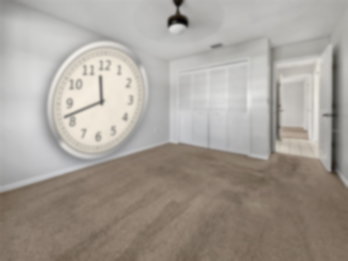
11:42
